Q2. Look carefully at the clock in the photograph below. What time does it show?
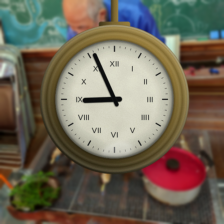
8:56
